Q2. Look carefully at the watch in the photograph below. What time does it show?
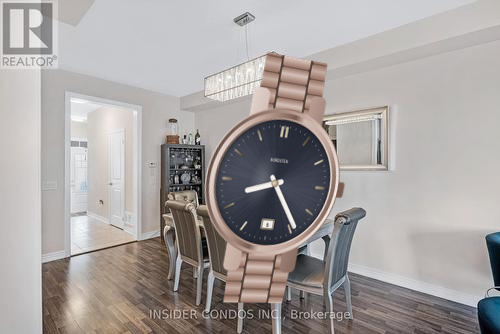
8:24
